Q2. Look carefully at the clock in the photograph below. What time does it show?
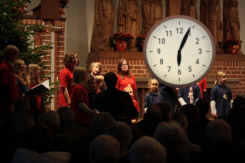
6:04
